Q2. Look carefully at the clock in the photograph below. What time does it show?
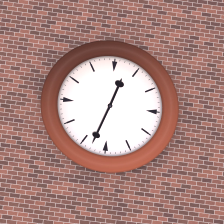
12:33
